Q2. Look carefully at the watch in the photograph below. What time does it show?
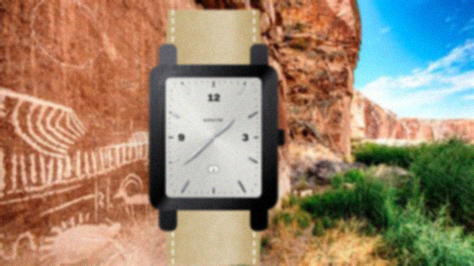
1:38
